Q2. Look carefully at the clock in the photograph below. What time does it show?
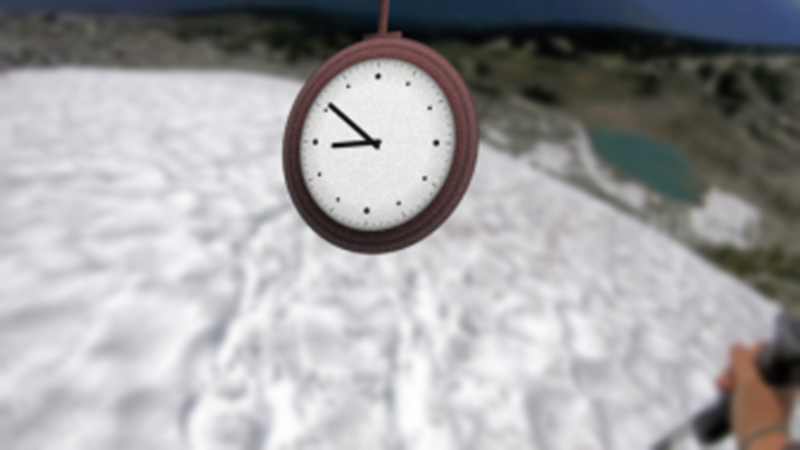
8:51
